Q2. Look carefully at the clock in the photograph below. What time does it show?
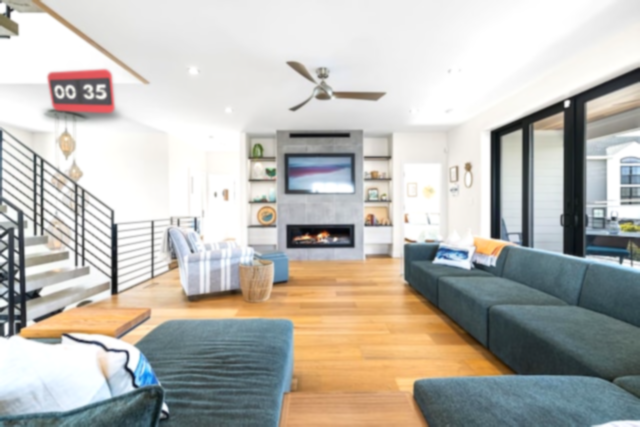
0:35
